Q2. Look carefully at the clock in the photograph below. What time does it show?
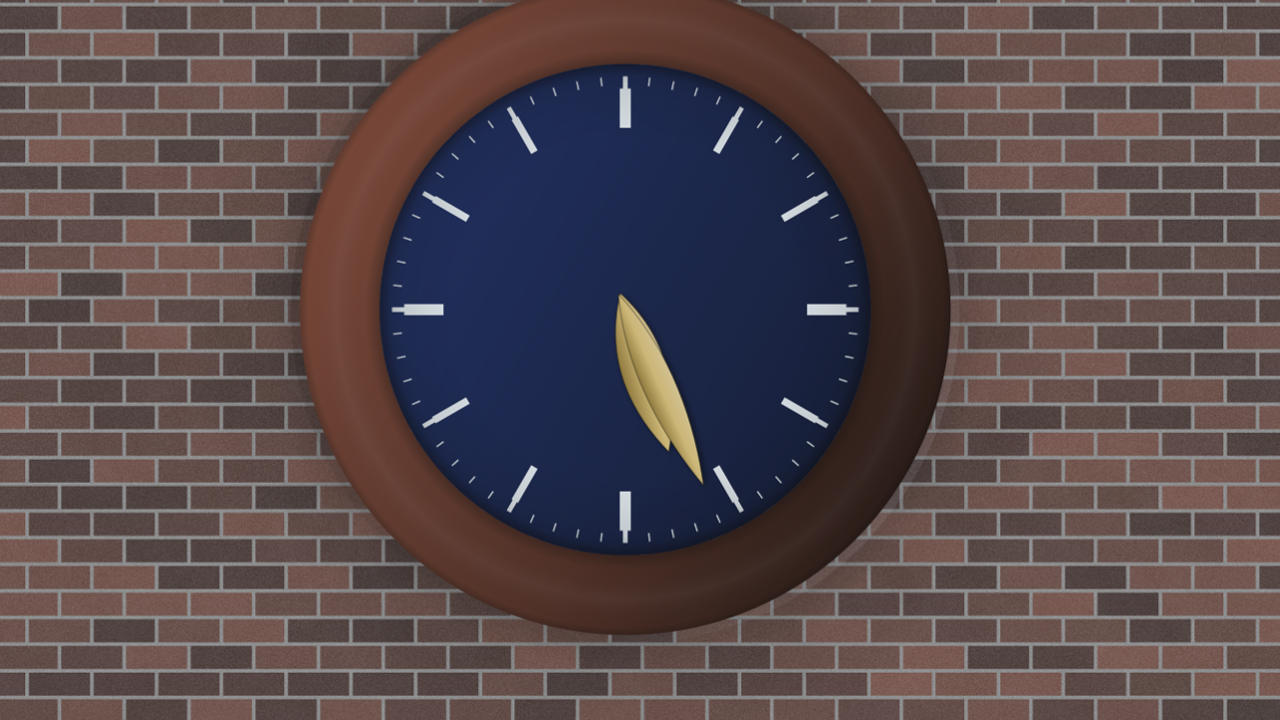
5:26
